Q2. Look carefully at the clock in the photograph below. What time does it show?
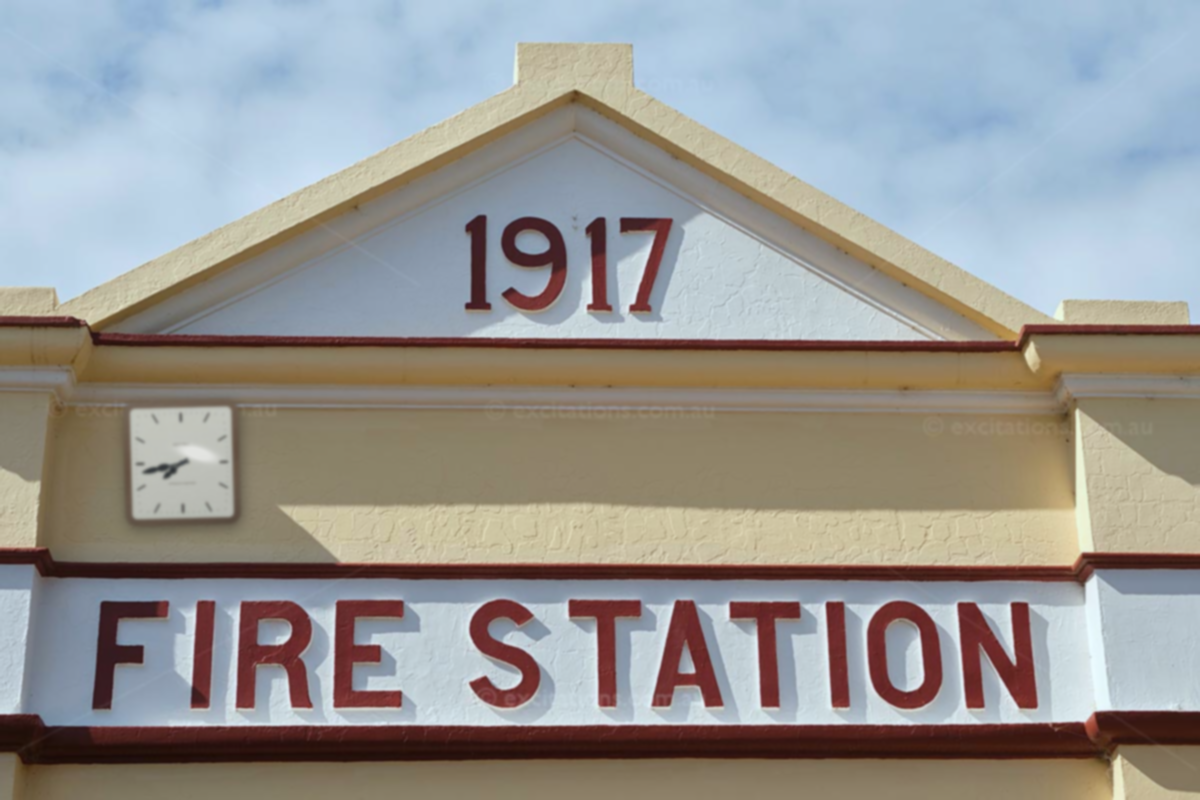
7:43
